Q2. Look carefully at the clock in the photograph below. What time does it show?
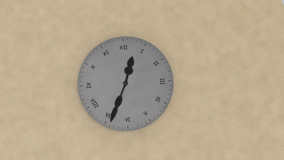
12:34
